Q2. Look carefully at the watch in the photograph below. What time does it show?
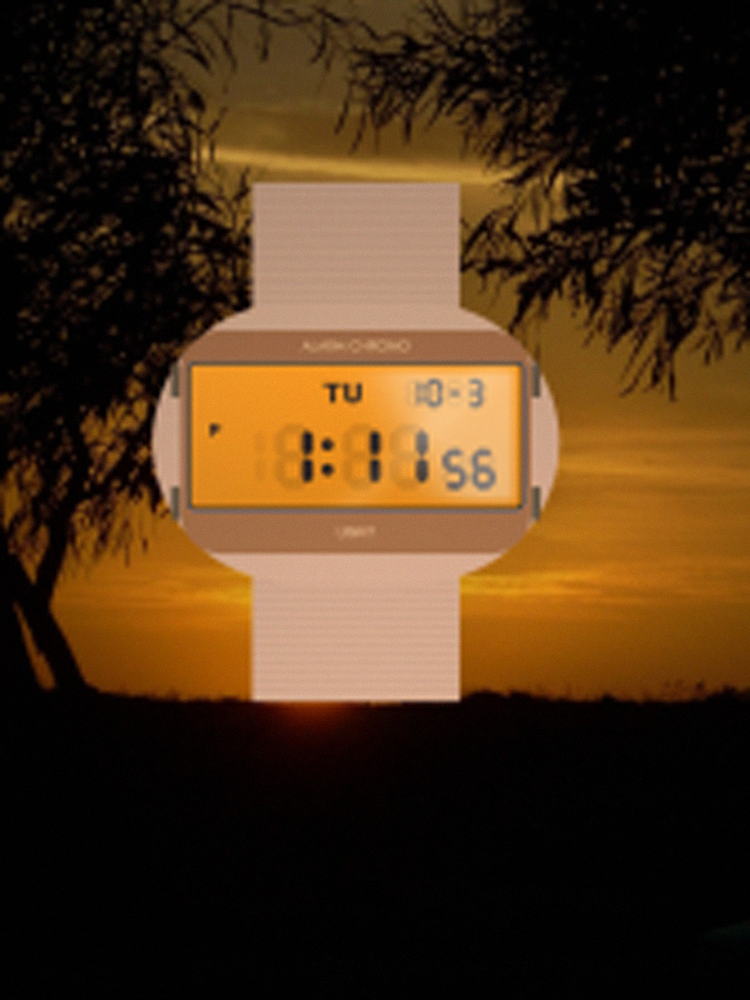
1:11:56
